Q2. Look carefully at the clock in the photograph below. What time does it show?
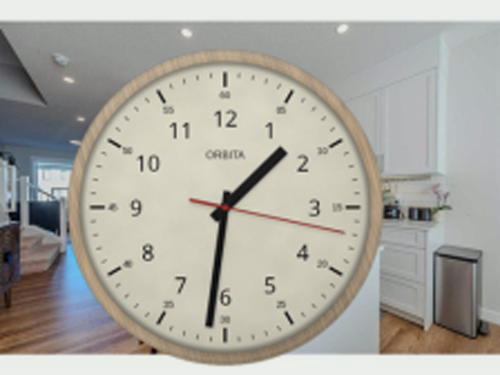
1:31:17
